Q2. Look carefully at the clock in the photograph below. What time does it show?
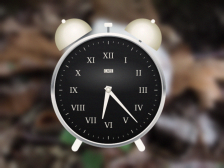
6:23
